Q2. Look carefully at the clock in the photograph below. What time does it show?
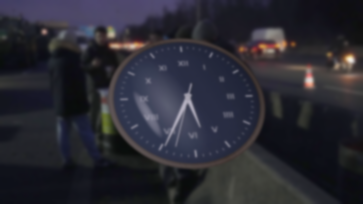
5:34:33
